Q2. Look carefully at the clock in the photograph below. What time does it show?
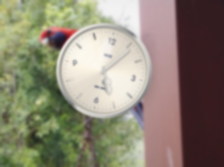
5:06
